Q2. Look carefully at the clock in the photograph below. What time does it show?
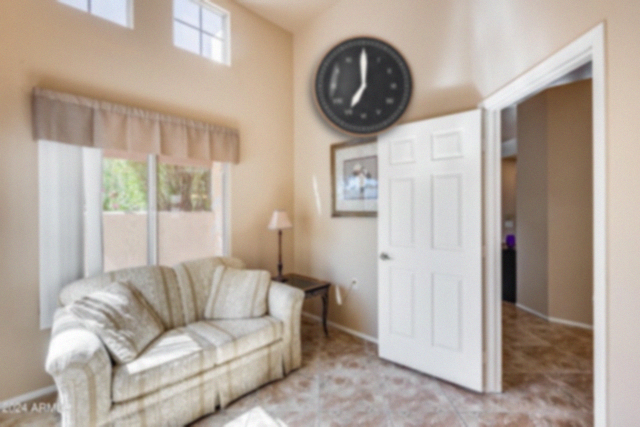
7:00
